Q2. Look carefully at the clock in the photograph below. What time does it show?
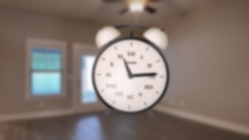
11:14
